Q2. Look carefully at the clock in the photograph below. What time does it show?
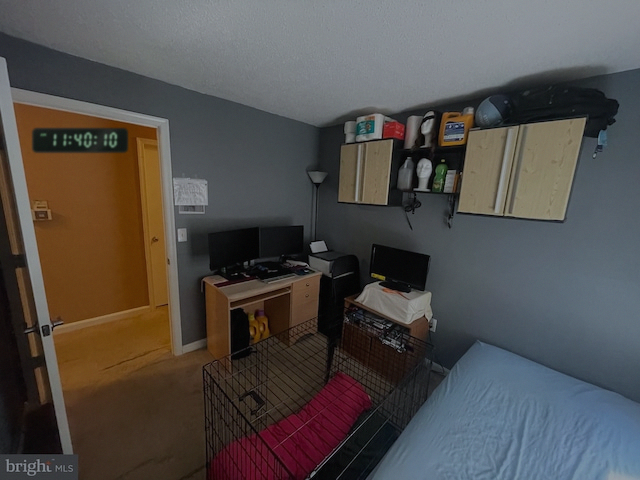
11:40:10
